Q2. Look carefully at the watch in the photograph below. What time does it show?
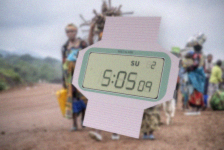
5:05:09
